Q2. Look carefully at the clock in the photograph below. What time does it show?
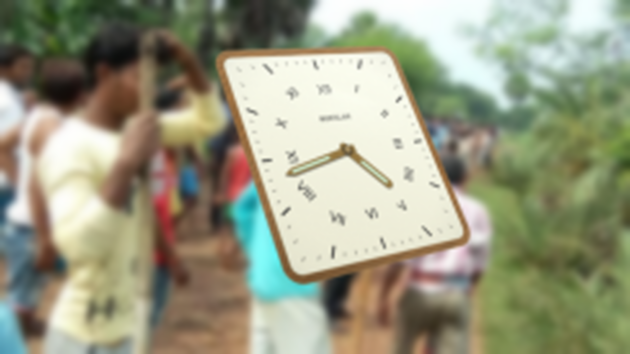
4:43
